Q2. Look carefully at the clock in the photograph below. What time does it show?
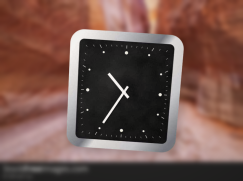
10:35
